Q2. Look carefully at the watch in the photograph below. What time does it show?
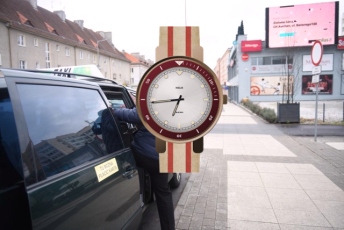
6:44
